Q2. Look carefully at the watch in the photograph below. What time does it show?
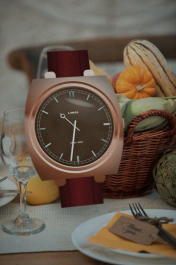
10:32
